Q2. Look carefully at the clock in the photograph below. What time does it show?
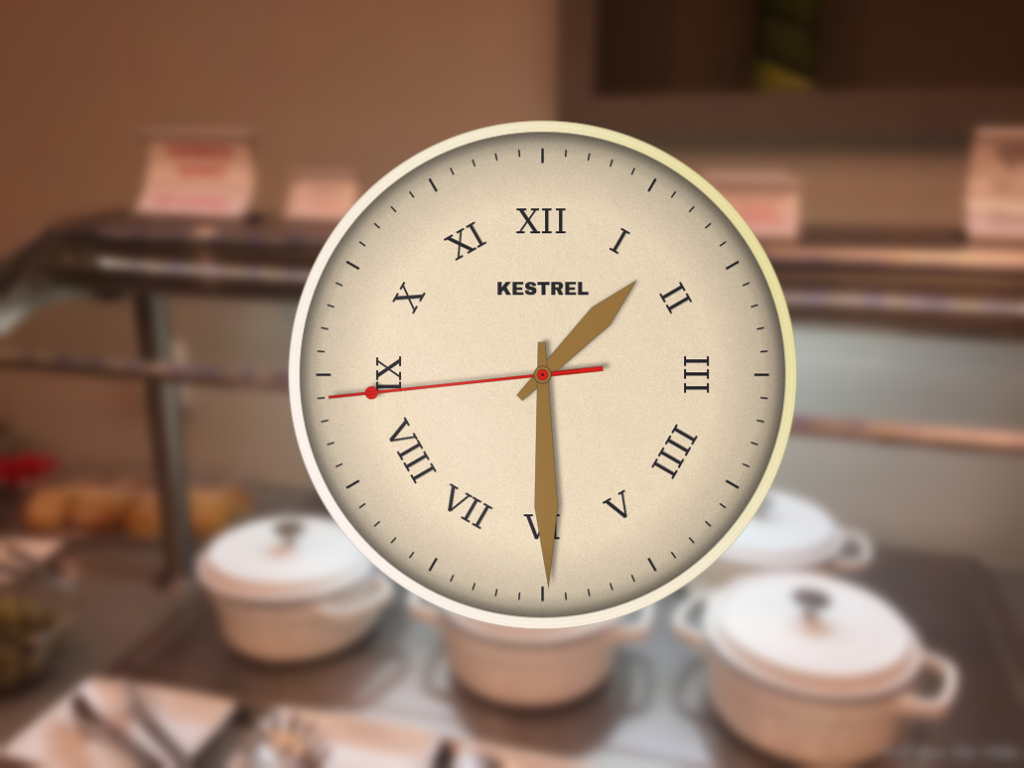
1:29:44
